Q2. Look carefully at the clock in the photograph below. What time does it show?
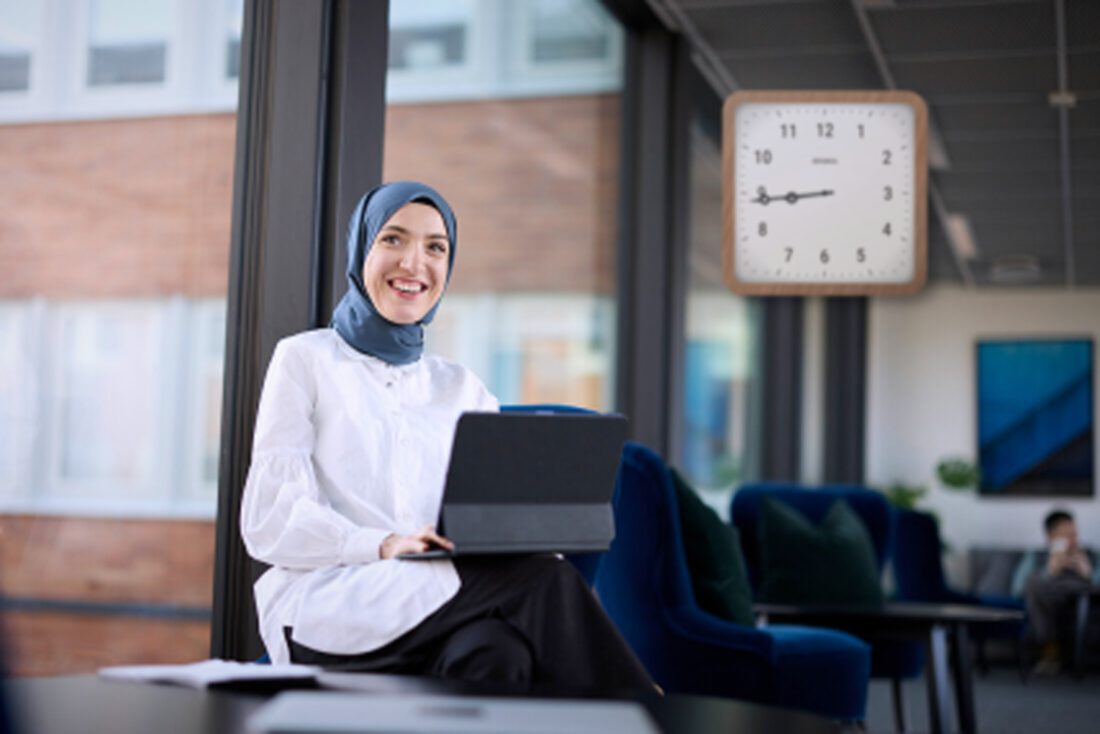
8:44
